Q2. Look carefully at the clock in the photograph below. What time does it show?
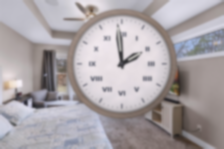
1:59
